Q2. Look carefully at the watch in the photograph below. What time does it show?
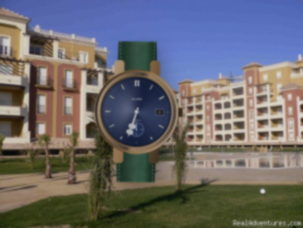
6:33
